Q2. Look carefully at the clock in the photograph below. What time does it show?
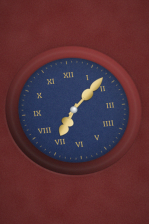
7:08
